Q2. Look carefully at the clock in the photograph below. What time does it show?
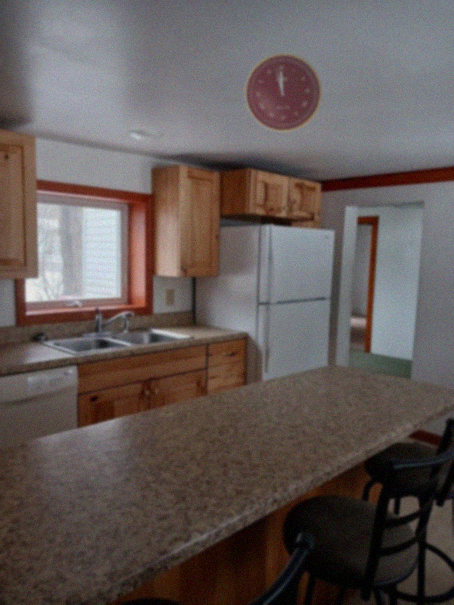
11:58
